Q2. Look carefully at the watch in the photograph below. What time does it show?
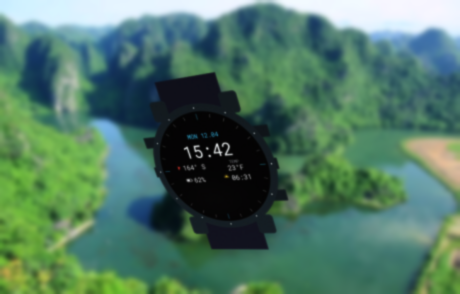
15:42
